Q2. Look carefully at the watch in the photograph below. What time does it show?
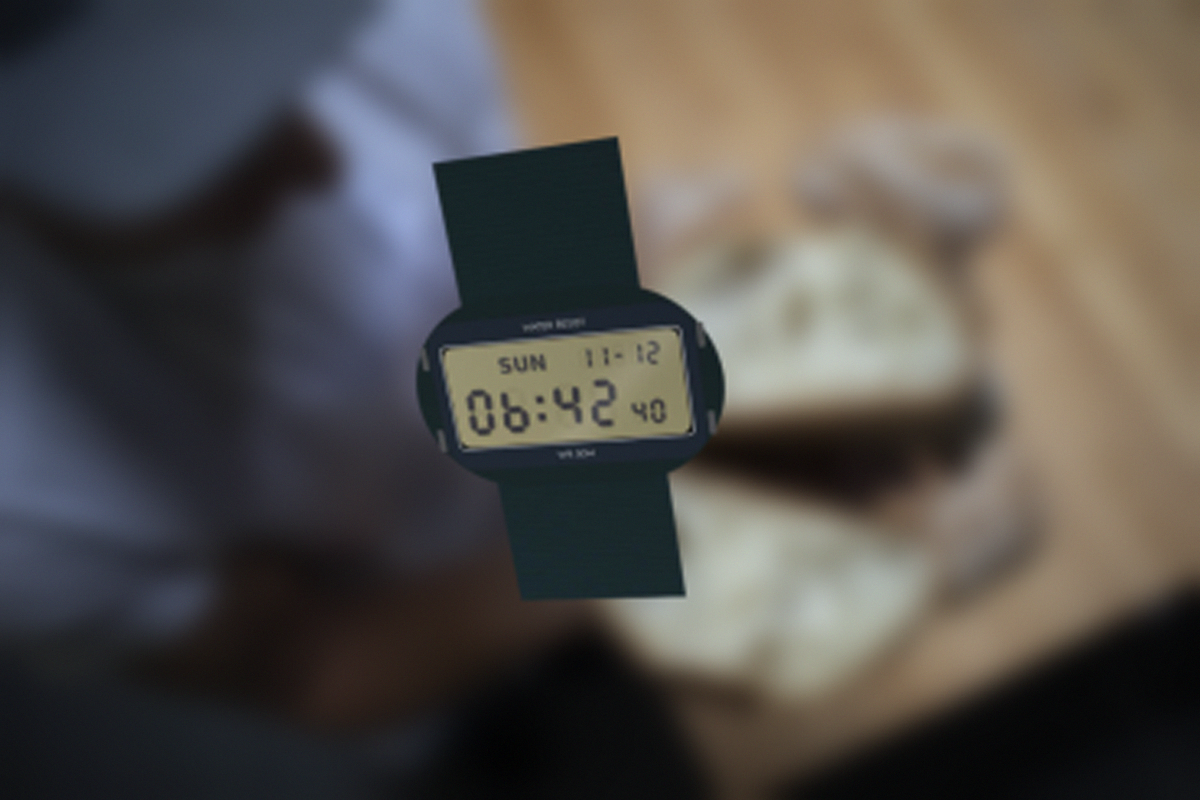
6:42:40
